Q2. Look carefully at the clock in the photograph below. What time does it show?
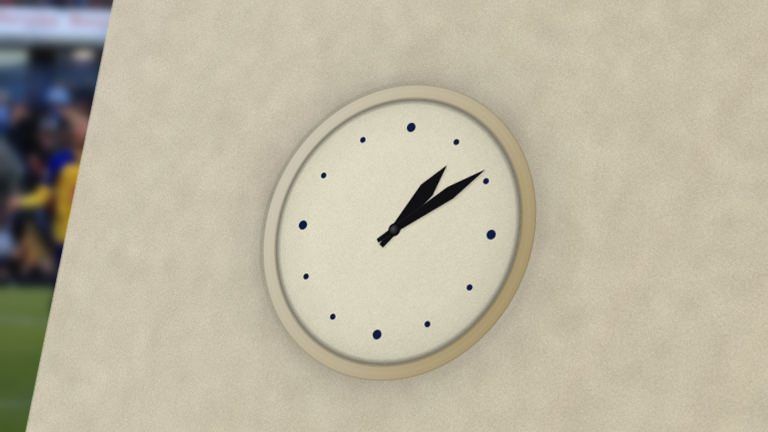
1:09
